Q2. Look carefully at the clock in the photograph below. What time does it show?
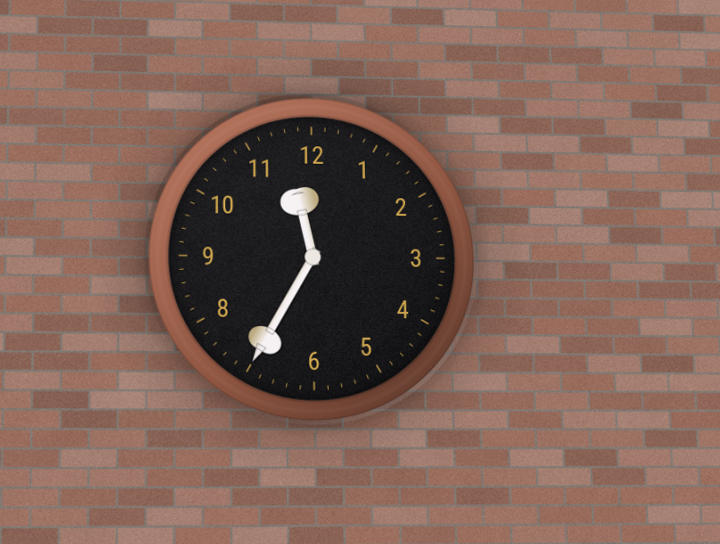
11:35
